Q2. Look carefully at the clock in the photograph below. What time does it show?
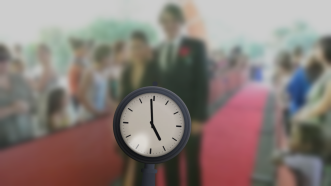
4:59
